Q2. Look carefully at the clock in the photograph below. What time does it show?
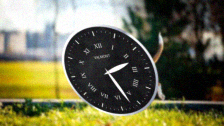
2:27
